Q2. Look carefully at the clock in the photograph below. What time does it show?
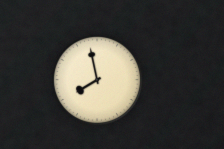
7:58
